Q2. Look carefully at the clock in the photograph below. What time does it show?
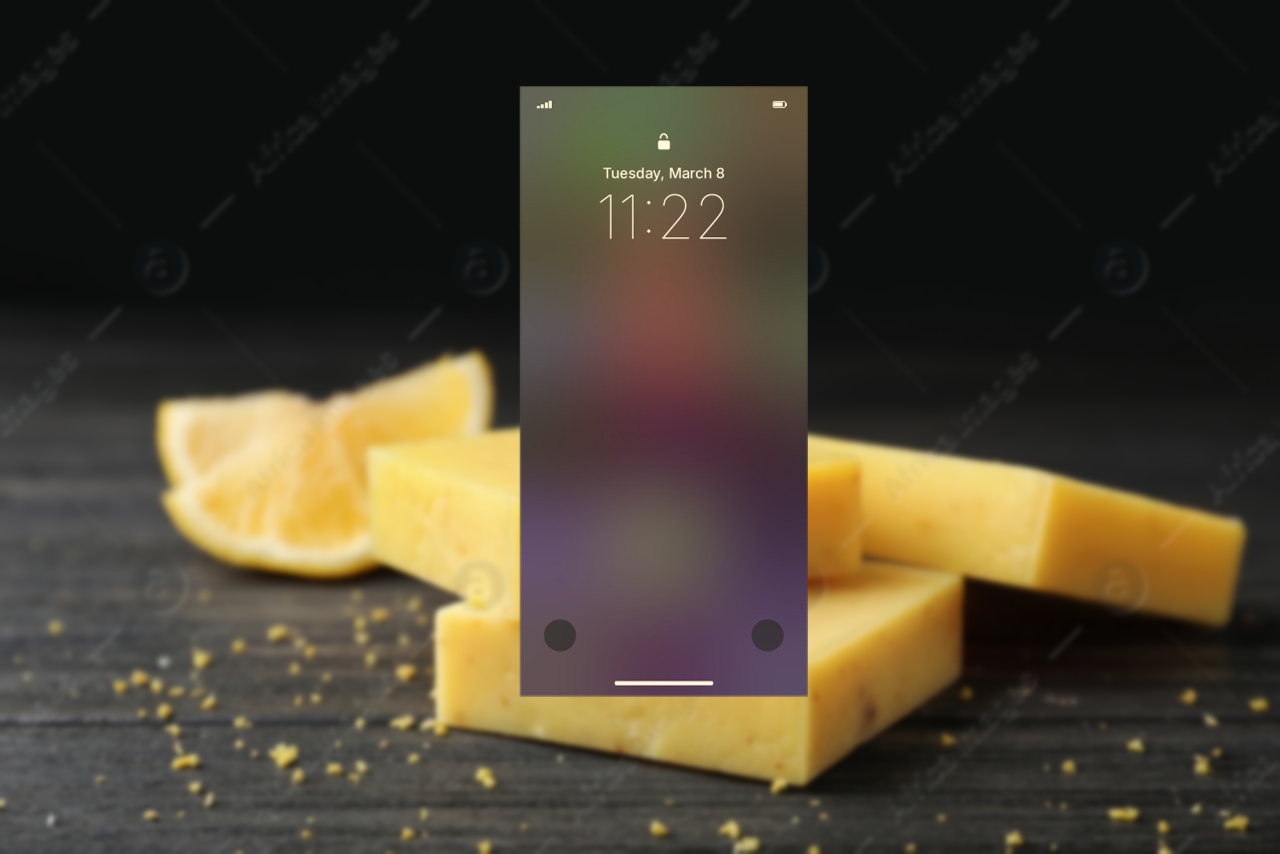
11:22
